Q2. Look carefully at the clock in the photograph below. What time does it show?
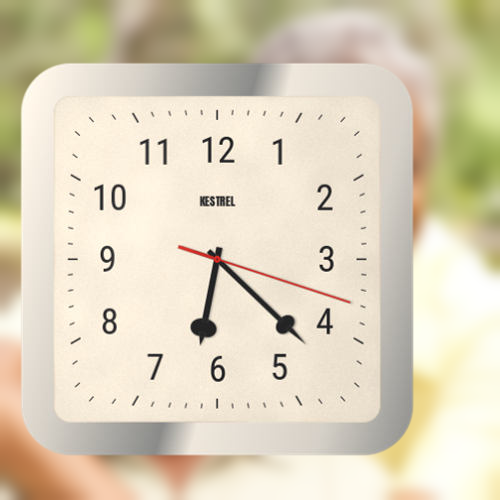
6:22:18
